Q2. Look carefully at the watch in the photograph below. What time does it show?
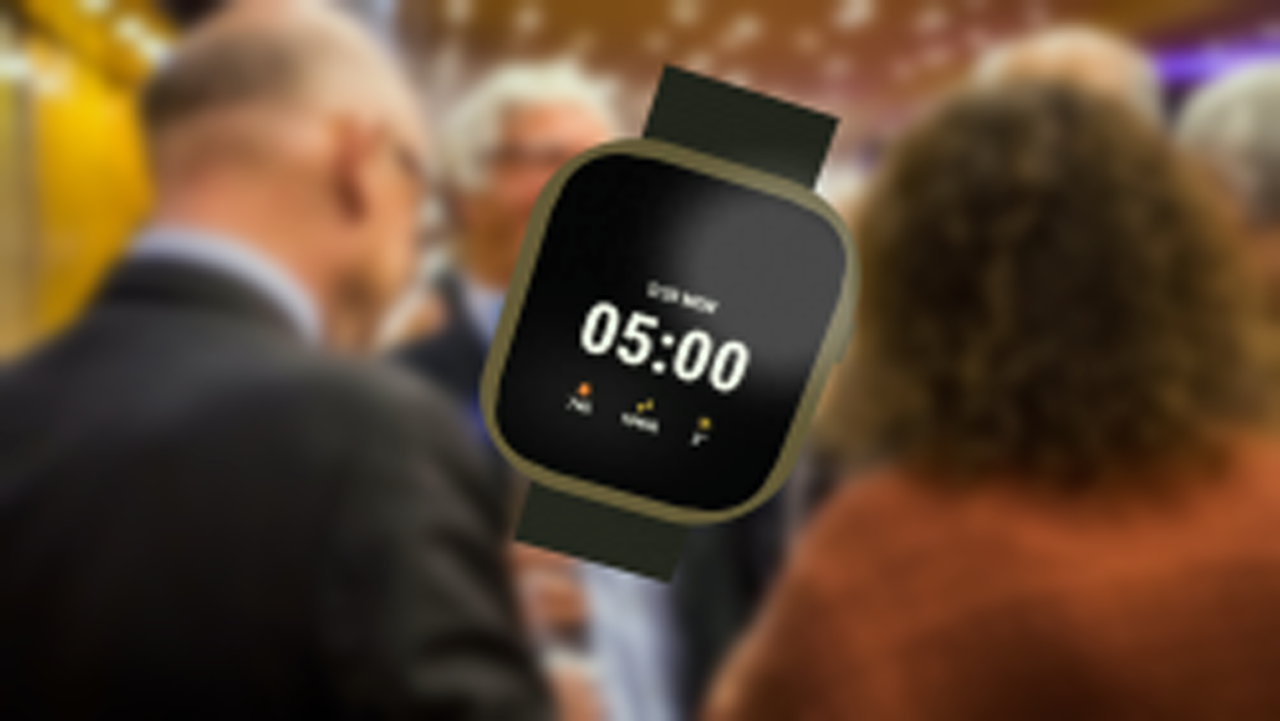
5:00
